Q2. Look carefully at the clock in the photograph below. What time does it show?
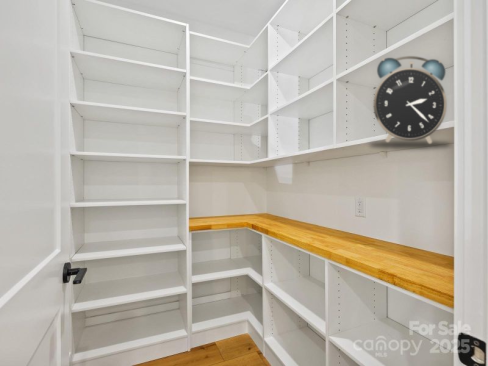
2:22
